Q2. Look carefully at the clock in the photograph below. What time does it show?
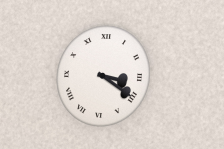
3:20
